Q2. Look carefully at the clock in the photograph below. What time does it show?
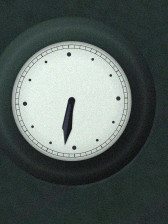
6:32
